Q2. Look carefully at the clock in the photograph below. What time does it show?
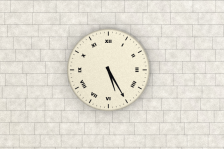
5:25
